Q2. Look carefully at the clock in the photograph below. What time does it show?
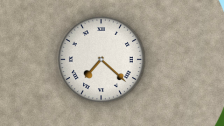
7:22
